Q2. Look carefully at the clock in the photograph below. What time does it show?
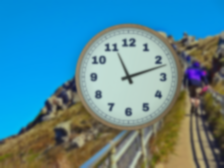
11:12
